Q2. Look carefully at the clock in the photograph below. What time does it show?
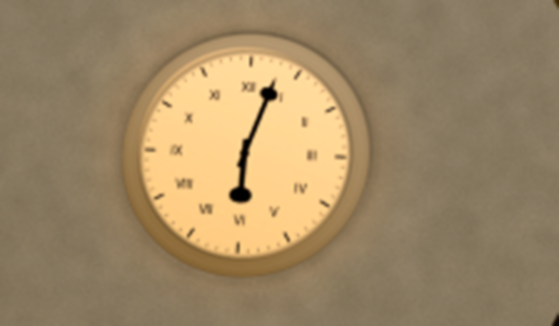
6:03
